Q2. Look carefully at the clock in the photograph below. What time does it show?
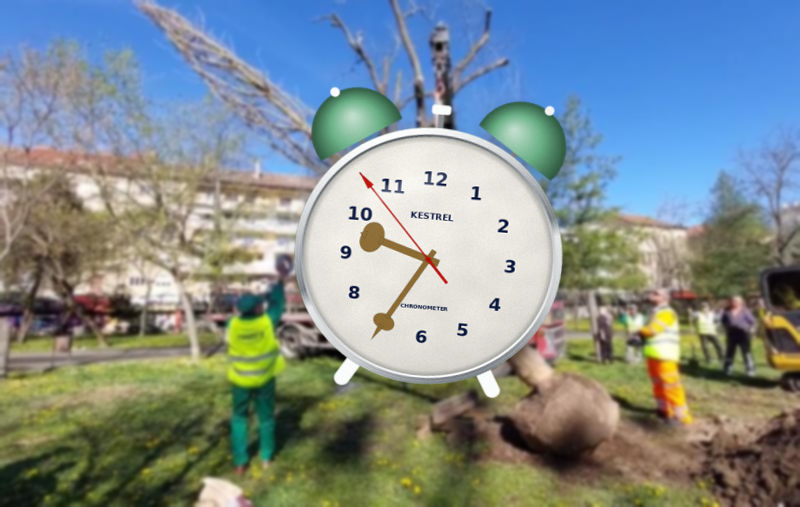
9:34:53
